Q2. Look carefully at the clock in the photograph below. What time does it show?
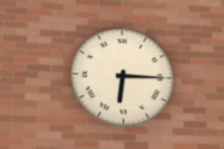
6:15
